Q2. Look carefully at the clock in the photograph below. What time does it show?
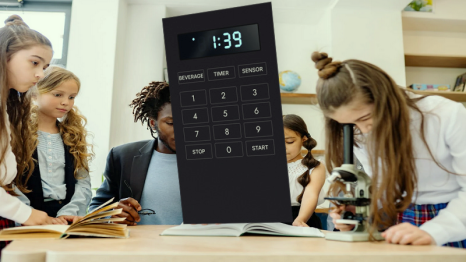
1:39
